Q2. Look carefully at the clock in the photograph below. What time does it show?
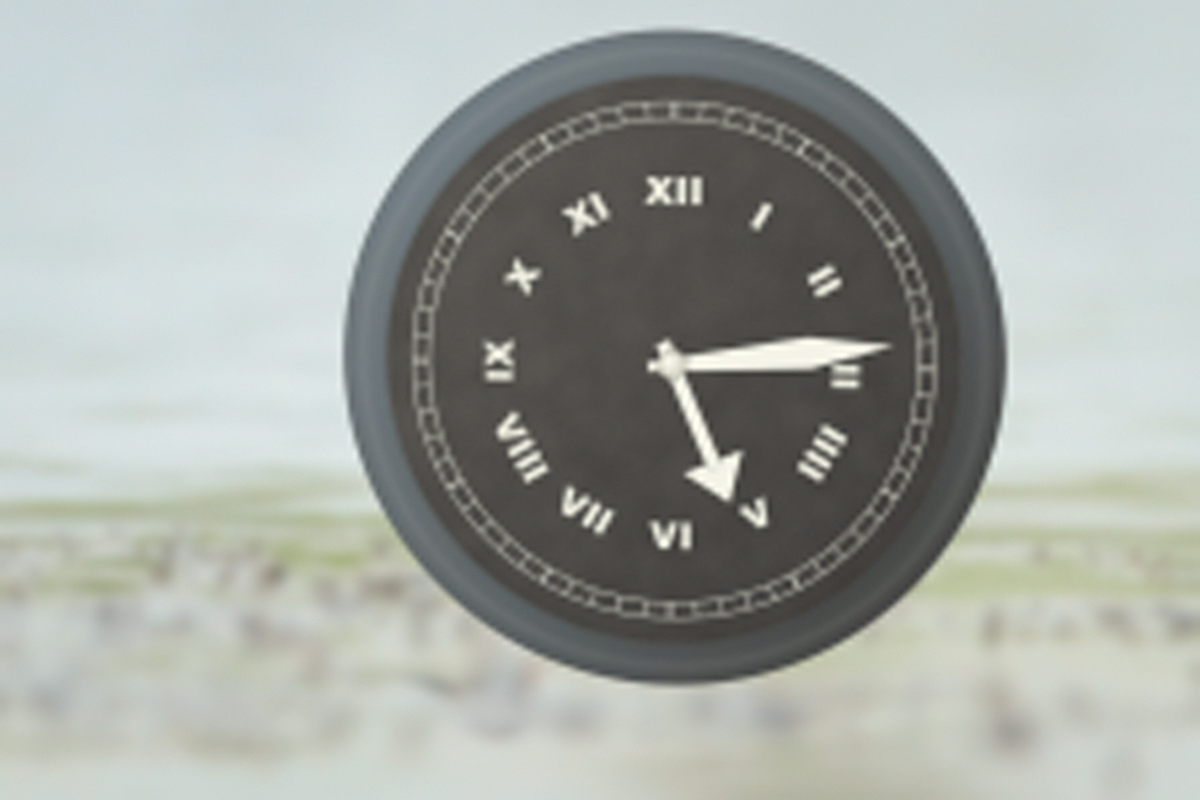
5:14
